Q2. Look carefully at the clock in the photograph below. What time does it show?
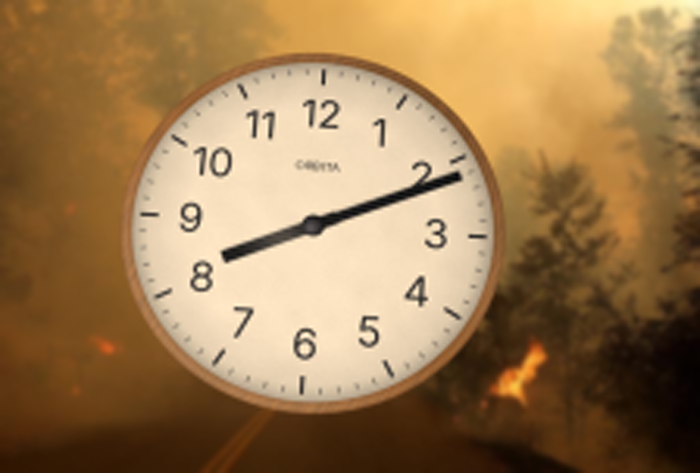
8:11
